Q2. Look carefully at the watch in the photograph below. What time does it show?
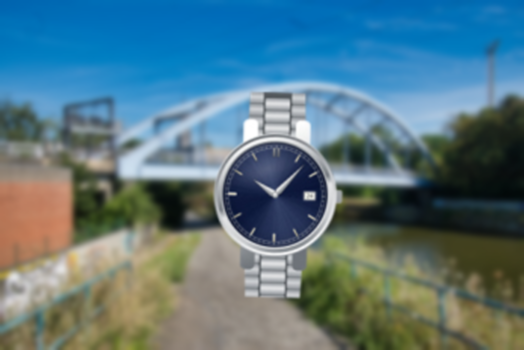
10:07
